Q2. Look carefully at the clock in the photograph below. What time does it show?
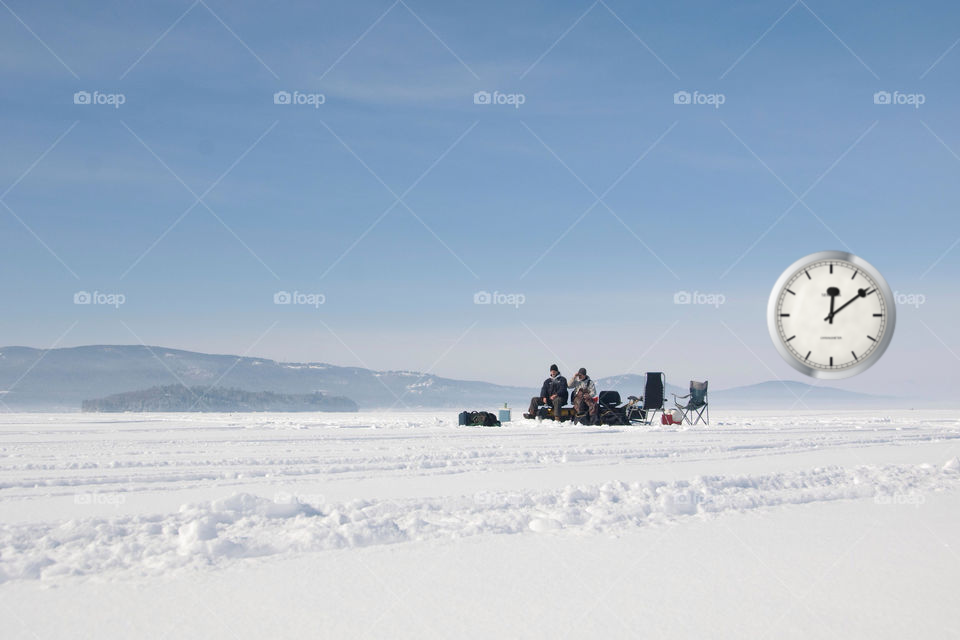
12:09
